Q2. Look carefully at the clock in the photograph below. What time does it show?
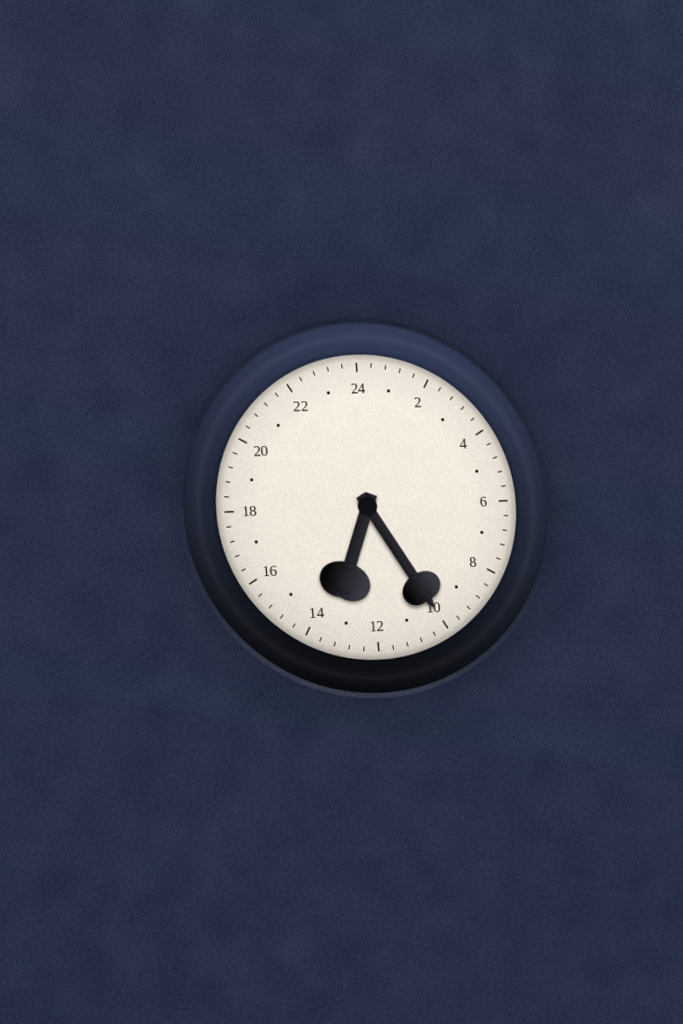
13:25
